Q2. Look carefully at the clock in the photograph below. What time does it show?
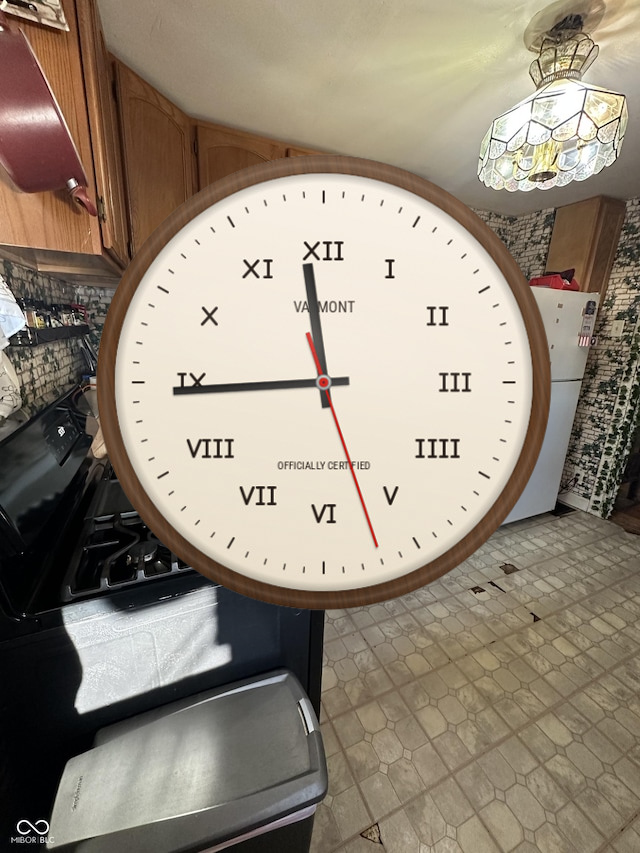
11:44:27
